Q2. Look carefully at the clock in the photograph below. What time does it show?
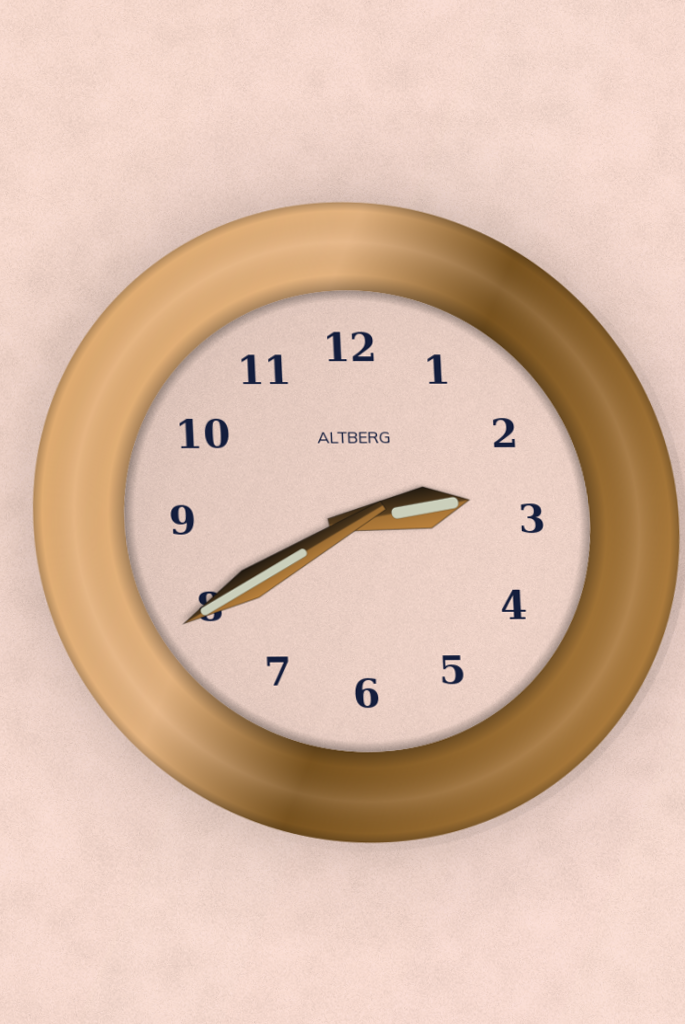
2:40
